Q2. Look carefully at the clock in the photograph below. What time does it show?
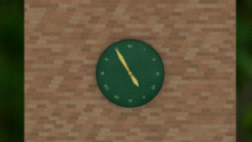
4:55
